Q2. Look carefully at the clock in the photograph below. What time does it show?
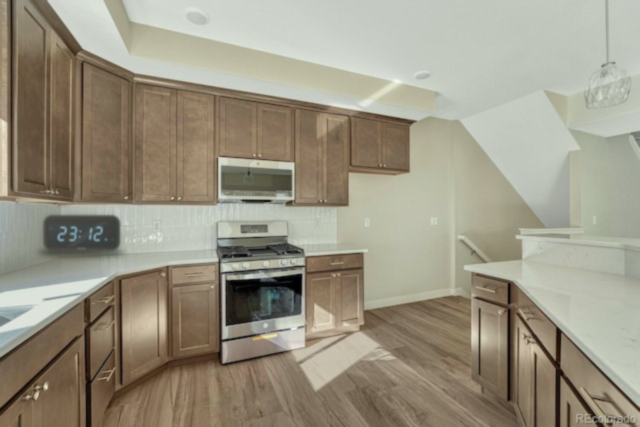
23:12
